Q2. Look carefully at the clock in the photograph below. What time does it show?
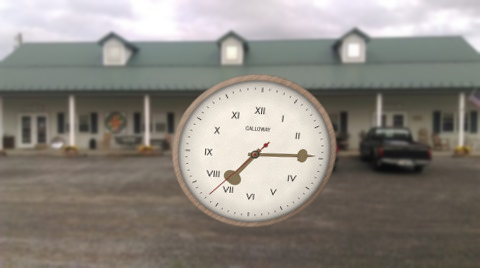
7:14:37
